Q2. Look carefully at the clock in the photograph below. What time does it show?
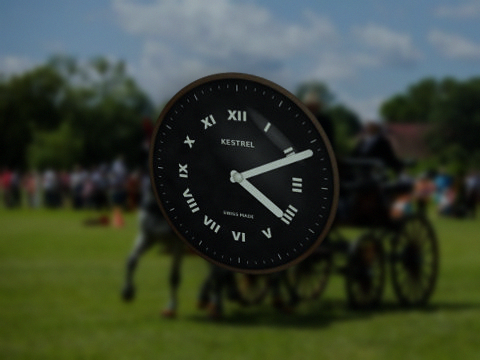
4:11
